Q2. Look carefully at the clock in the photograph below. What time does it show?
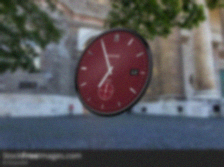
6:55
